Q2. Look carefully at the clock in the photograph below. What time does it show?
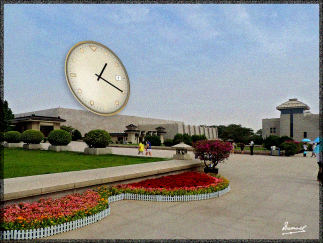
1:20
